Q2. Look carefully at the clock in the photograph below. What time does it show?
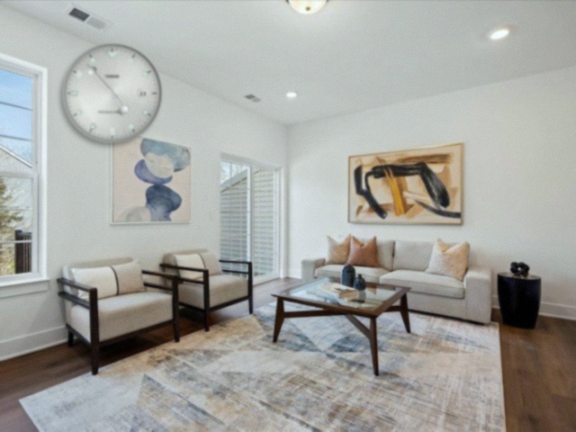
4:53
